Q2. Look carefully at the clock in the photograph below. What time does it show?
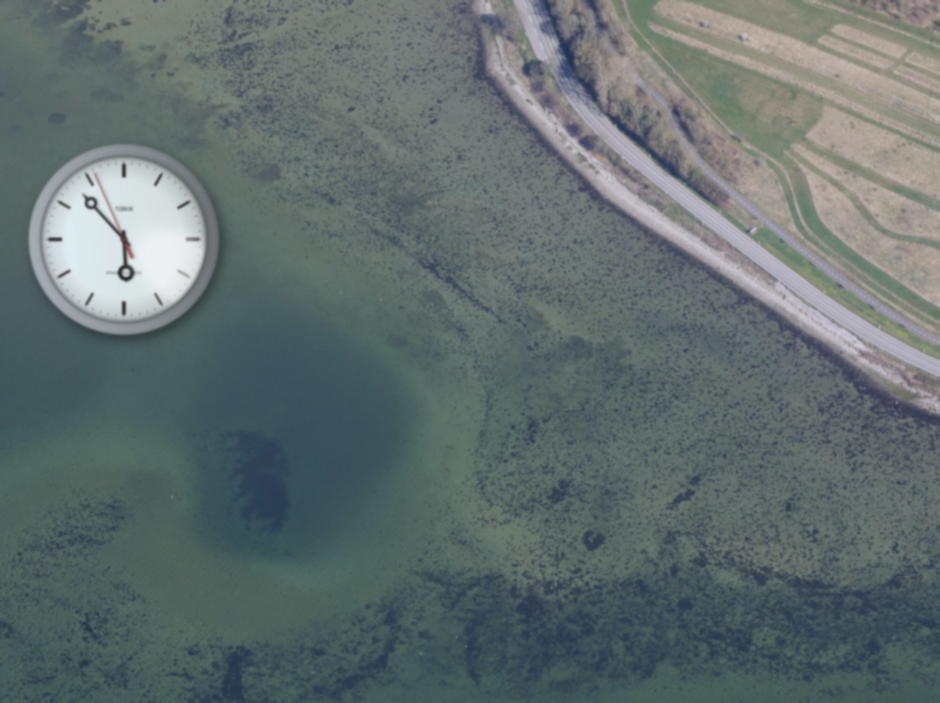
5:52:56
